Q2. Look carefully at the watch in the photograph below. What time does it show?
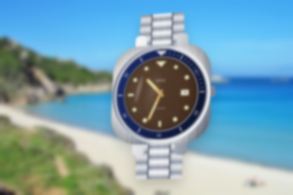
10:34
